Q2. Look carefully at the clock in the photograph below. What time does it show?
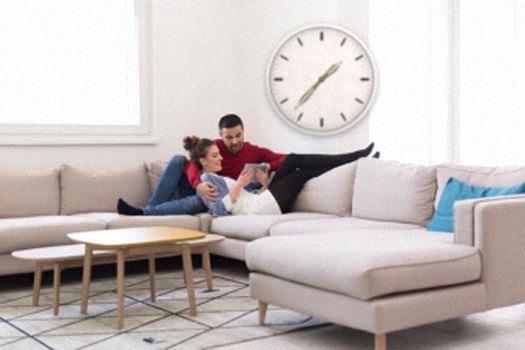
1:37
